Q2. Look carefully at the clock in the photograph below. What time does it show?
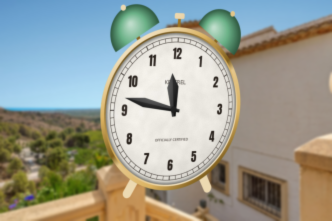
11:47
